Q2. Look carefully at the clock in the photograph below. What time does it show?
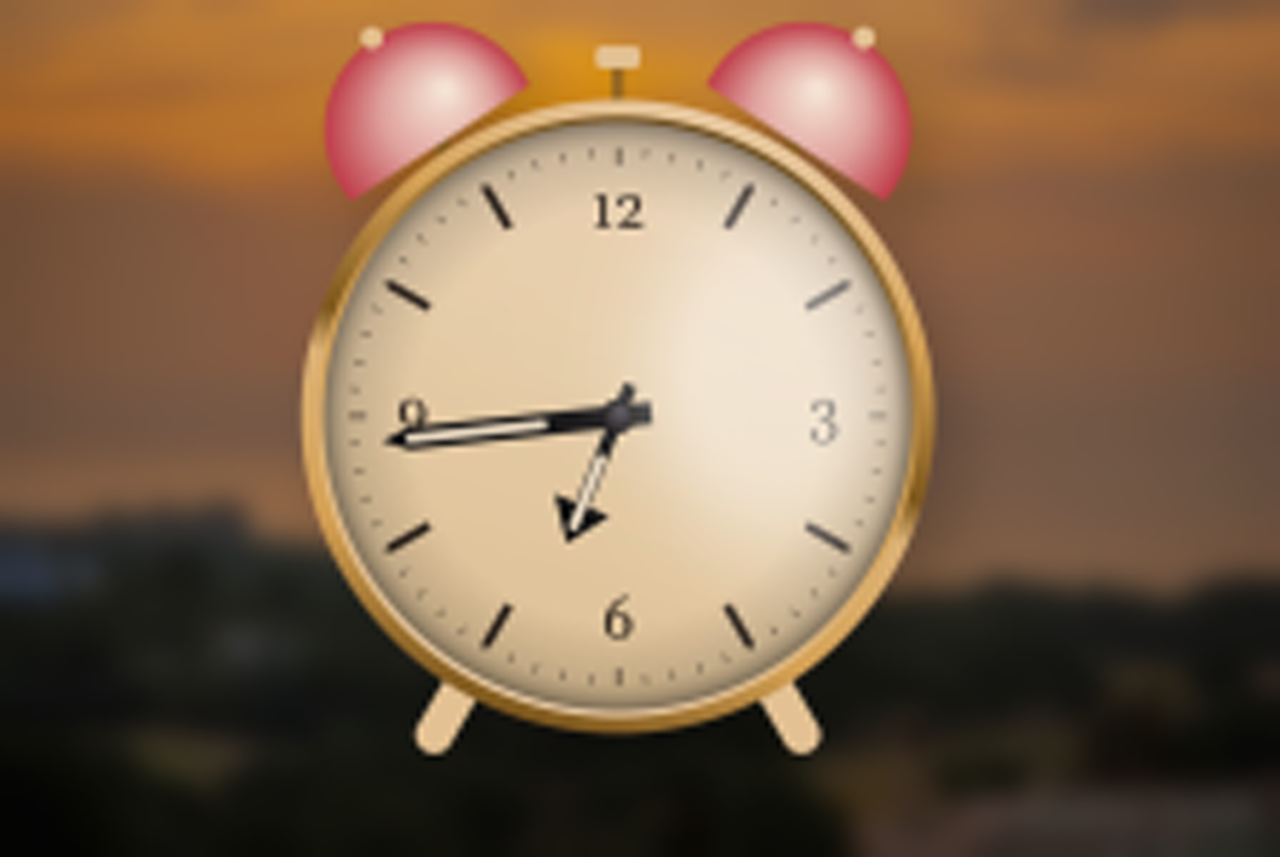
6:44
